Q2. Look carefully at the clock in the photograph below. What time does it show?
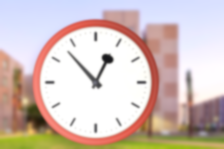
12:53
